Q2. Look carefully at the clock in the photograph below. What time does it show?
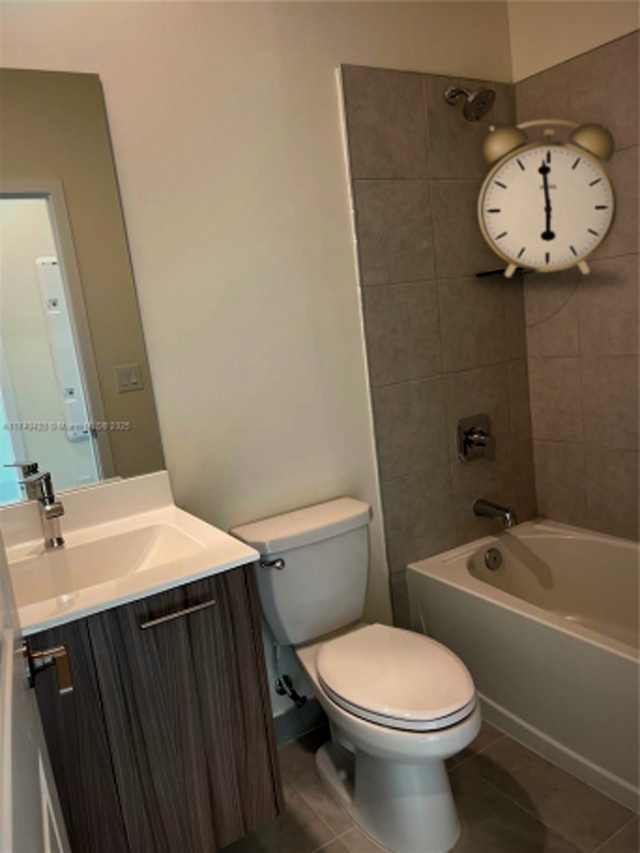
5:59
